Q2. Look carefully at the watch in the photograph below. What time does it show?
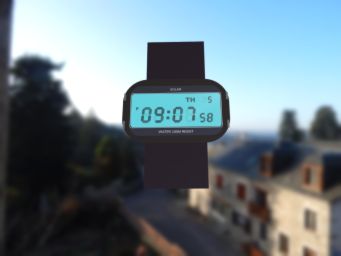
9:07:58
